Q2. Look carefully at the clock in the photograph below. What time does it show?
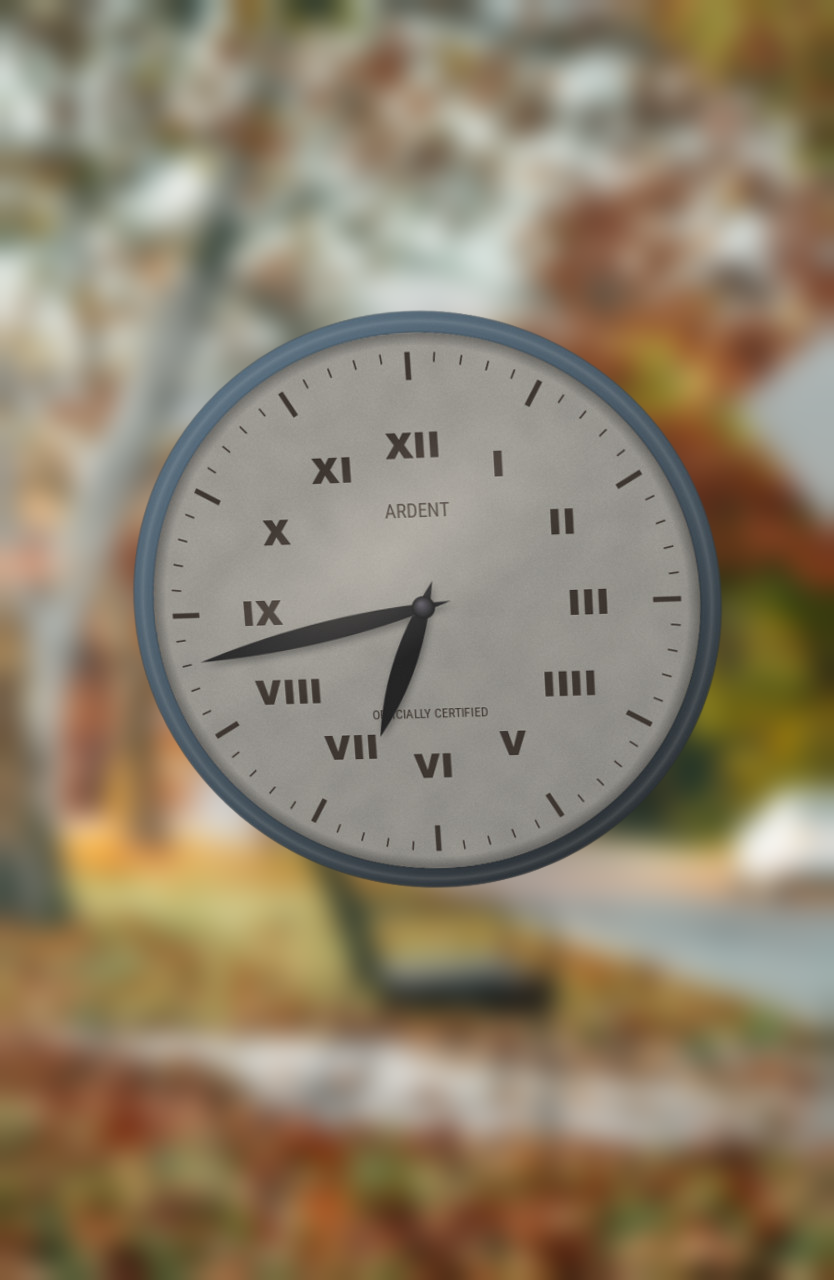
6:43
